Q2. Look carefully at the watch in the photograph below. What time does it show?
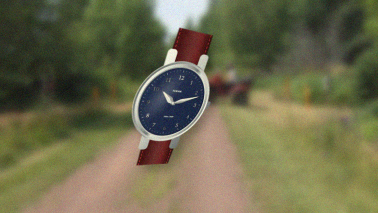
10:12
